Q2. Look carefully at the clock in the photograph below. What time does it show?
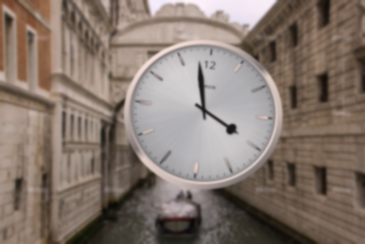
3:58
